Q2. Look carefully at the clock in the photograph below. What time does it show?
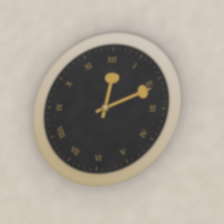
12:11
